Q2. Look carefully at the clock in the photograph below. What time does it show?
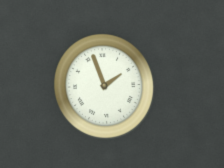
1:57
